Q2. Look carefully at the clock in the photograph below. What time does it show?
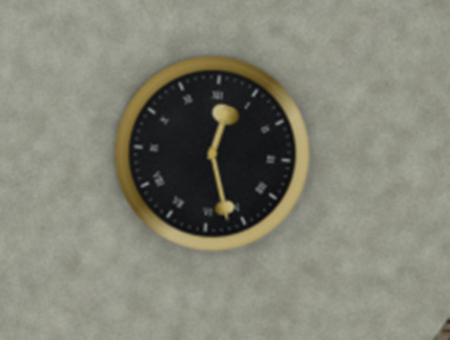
12:27
